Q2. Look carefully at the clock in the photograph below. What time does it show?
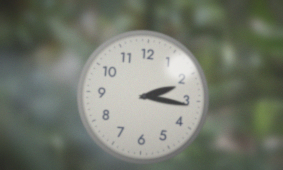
2:16
